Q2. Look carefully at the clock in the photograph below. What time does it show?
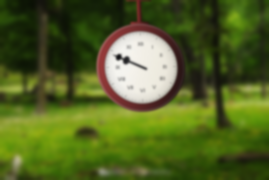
9:49
